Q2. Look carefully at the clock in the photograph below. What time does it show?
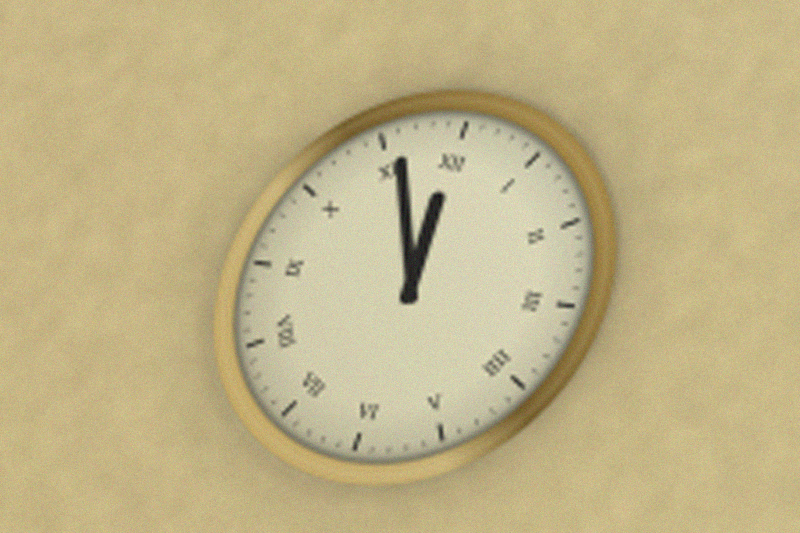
11:56
